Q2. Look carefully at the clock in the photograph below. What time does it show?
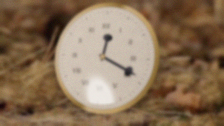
12:19
